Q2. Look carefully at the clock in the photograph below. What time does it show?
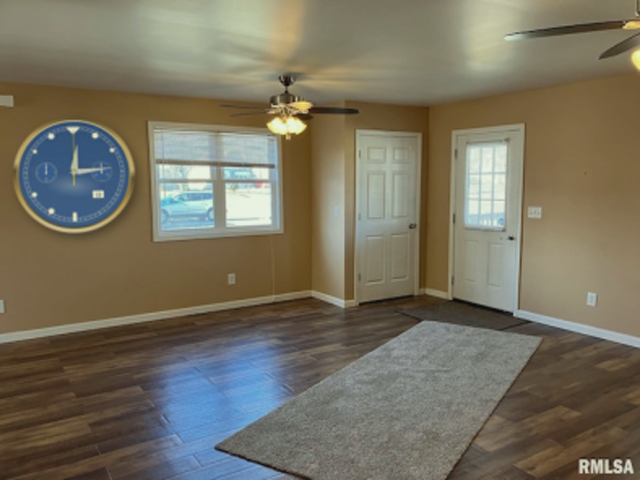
12:14
